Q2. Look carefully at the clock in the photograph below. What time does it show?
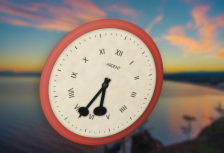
5:33
